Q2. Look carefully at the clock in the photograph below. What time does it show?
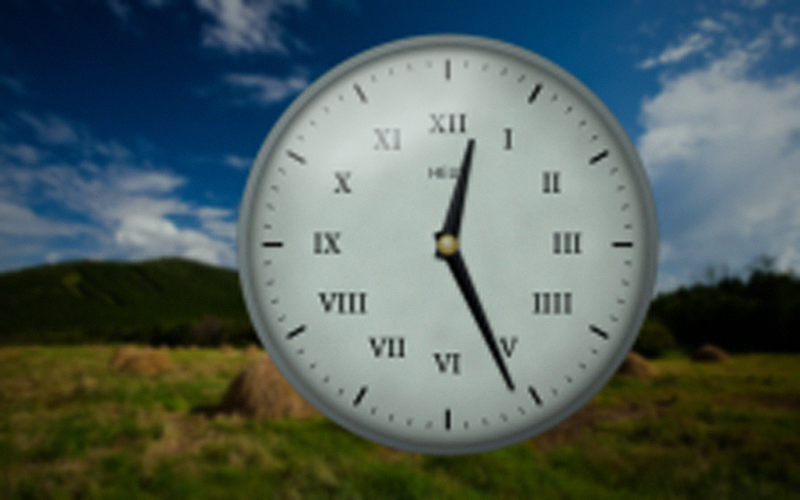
12:26
